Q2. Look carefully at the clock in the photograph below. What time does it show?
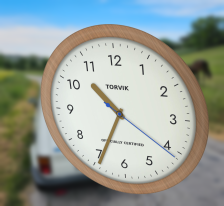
10:34:21
